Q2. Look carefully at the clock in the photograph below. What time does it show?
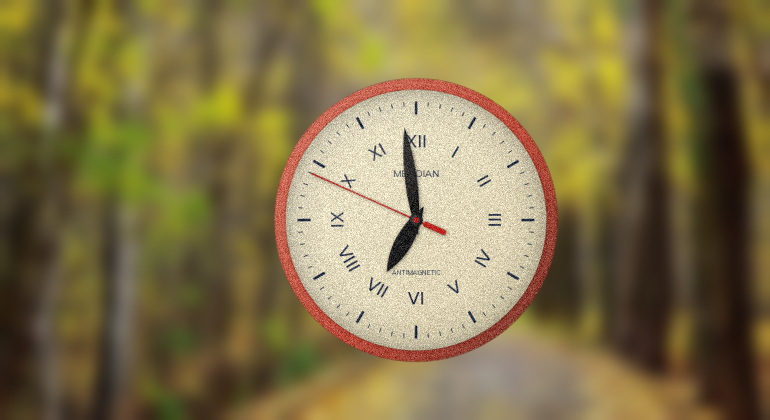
6:58:49
